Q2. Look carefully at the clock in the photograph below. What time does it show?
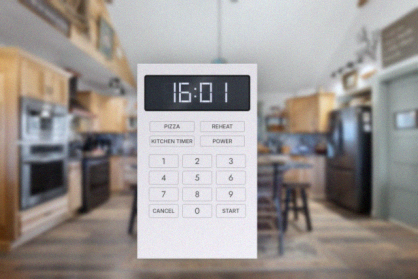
16:01
